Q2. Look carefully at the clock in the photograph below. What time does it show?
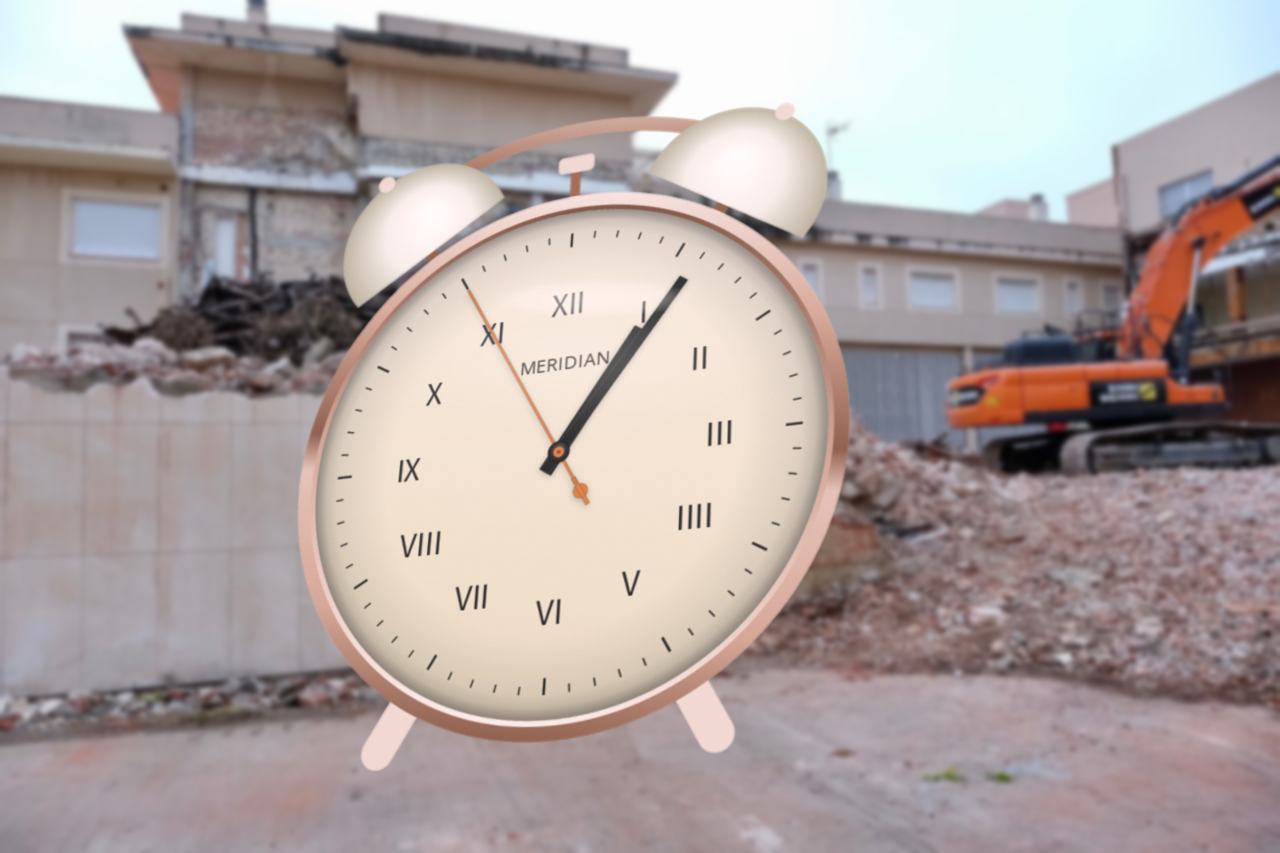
1:05:55
